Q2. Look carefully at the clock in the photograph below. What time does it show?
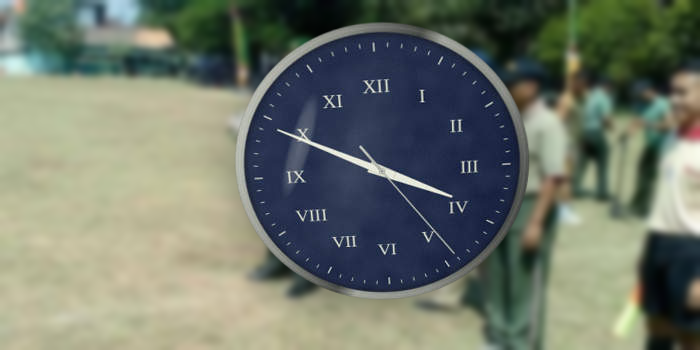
3:49:24
